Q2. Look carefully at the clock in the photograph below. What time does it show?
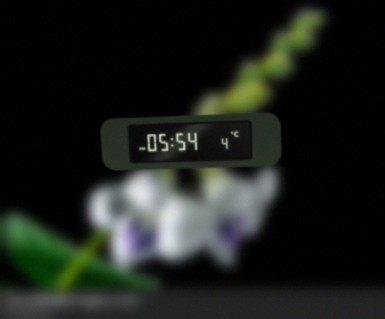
5:54
